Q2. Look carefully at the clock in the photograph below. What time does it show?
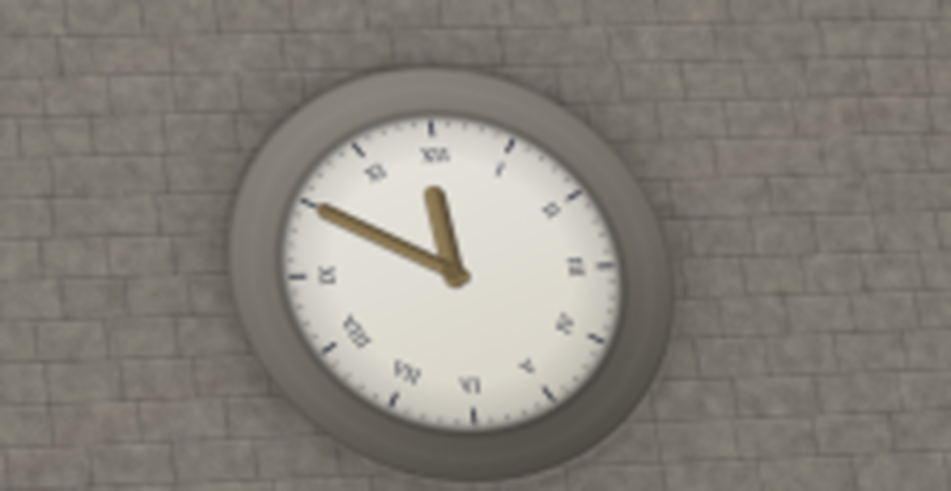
11:50
